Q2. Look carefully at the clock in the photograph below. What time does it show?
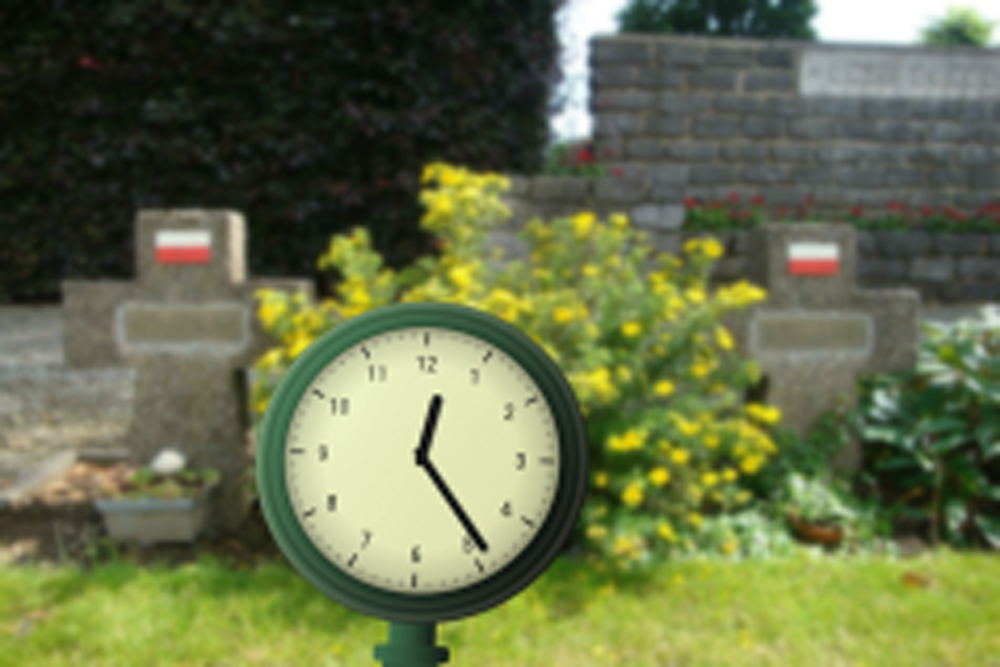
12:24
